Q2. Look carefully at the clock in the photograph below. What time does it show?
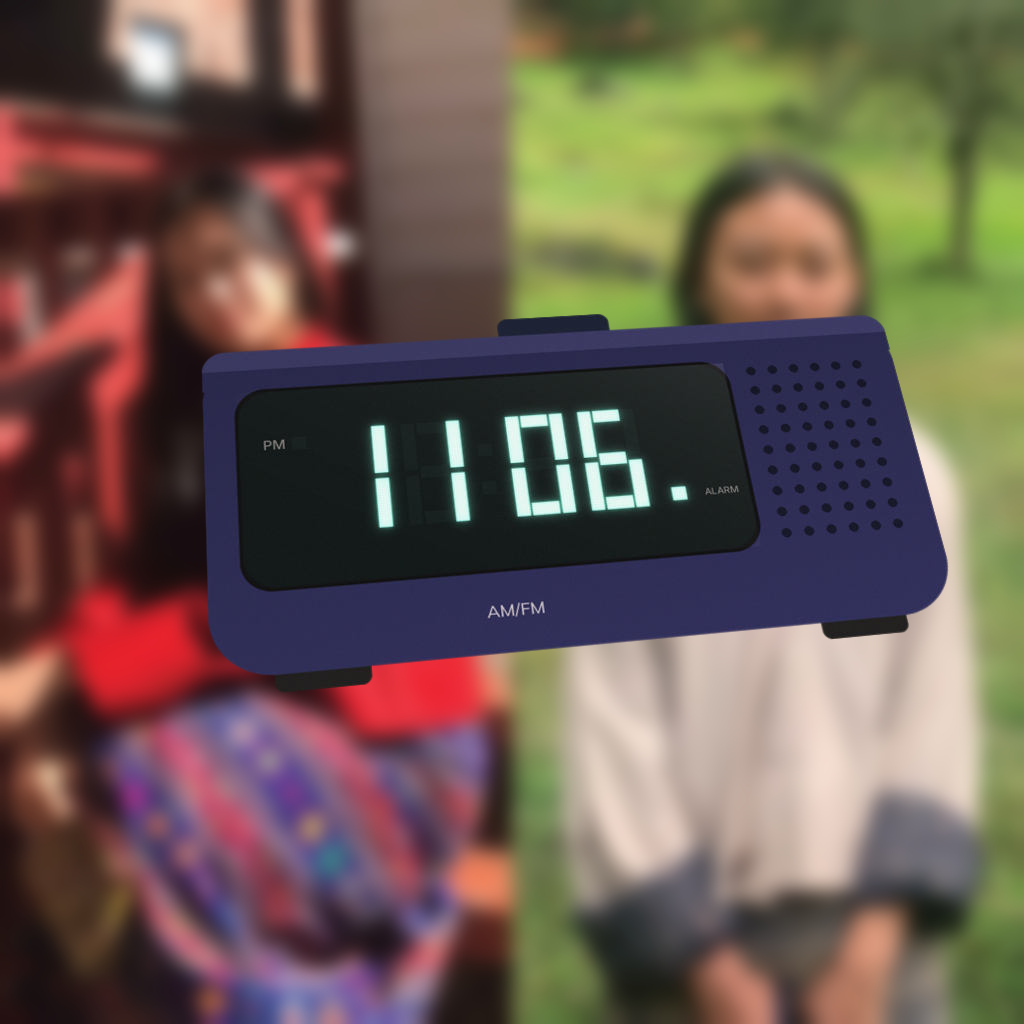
11:06
